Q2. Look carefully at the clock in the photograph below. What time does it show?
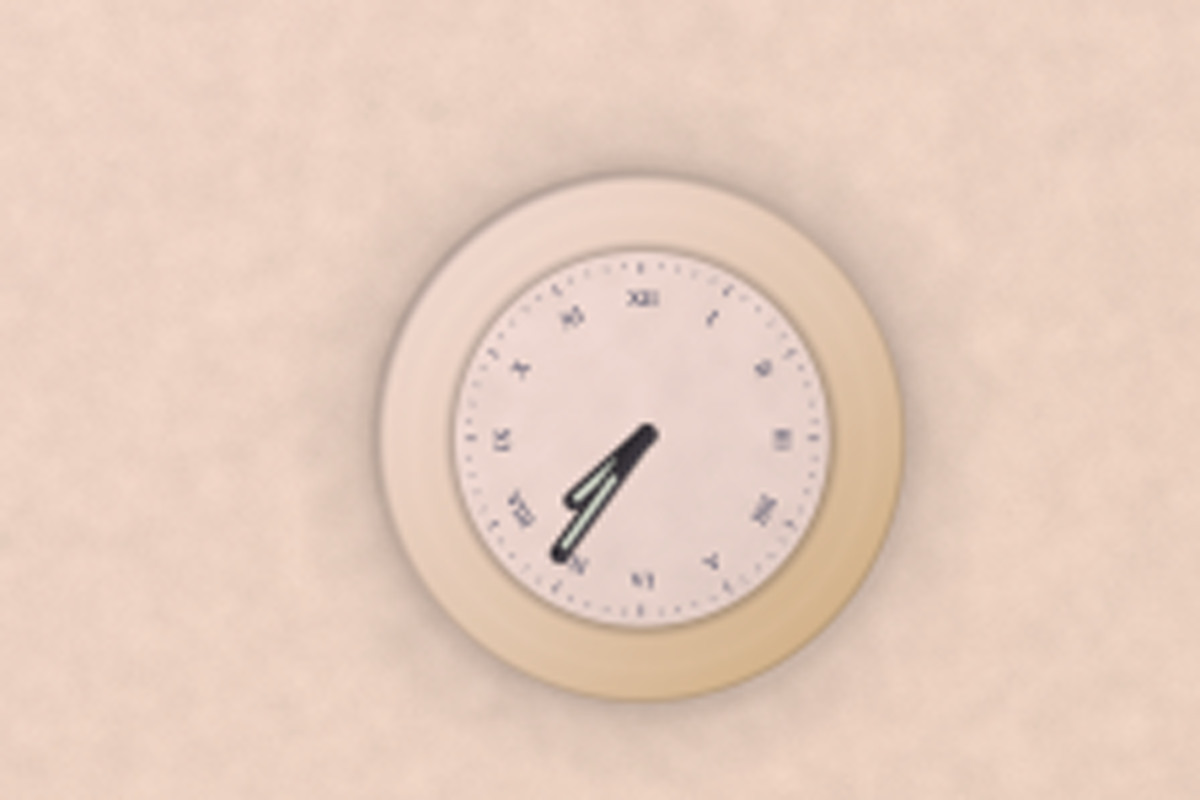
7:36
